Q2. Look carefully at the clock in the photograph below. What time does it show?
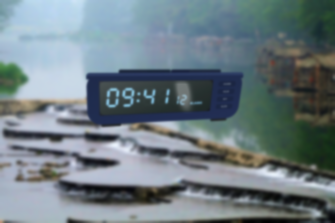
9:41
